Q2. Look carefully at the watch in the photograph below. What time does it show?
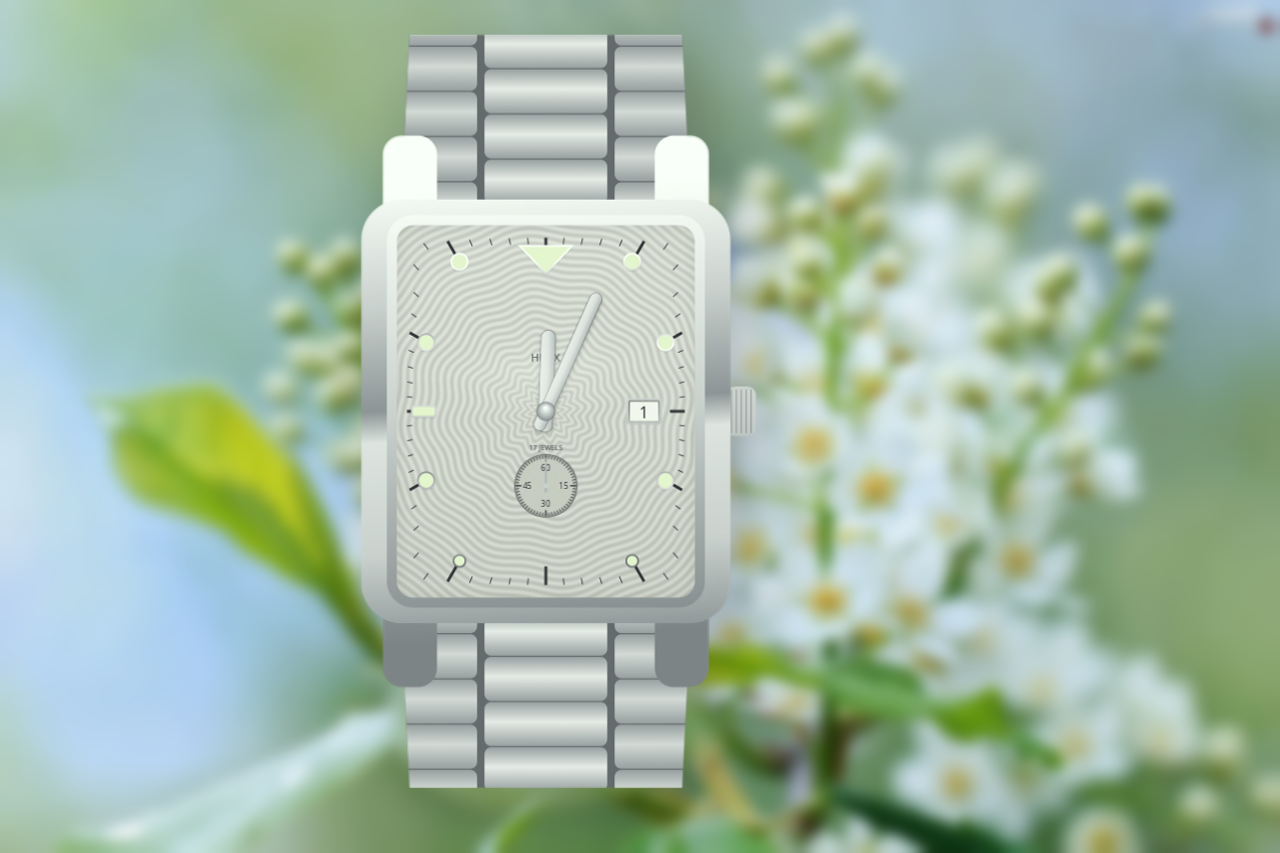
12:04
